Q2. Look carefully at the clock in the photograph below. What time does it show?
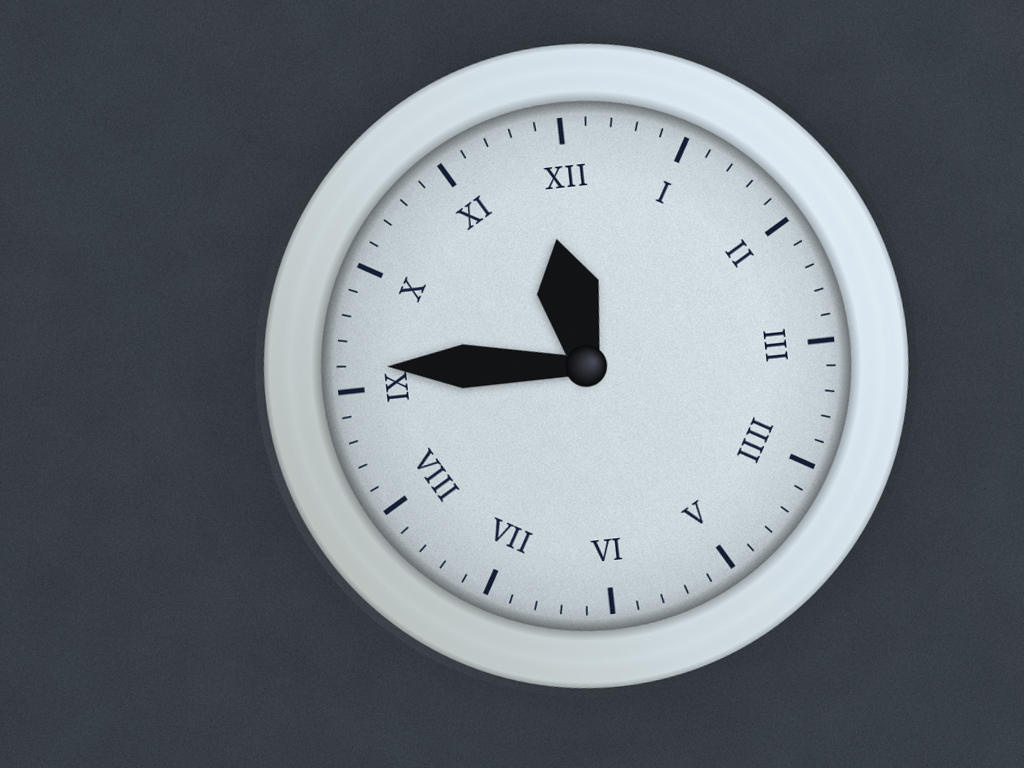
11:46
